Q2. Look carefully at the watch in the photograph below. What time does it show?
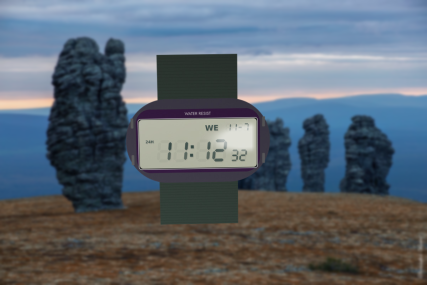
11:12:32
